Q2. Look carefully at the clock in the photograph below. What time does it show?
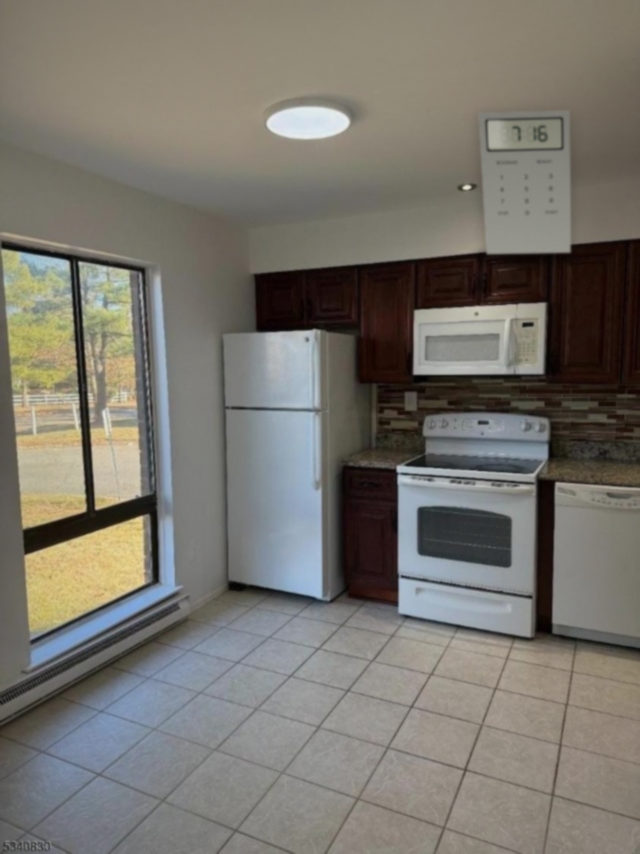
7:16
